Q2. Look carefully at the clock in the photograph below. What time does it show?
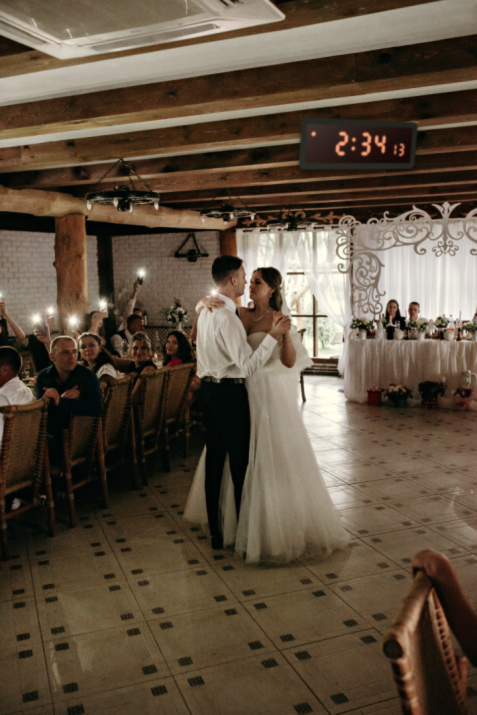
2:34:13
